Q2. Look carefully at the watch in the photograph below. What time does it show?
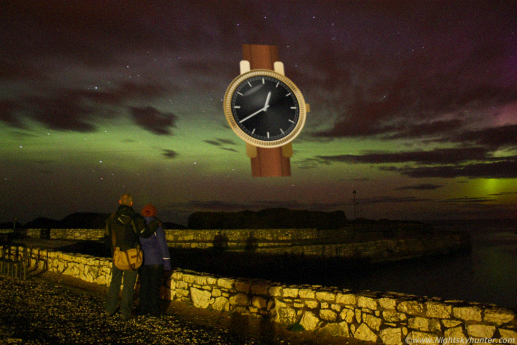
12:40
